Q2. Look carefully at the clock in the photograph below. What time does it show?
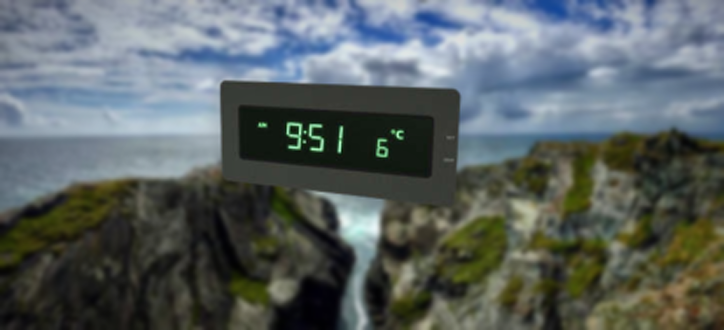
9:51
